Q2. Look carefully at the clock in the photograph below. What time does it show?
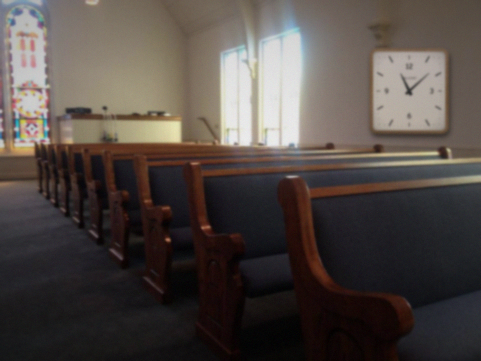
11:08
